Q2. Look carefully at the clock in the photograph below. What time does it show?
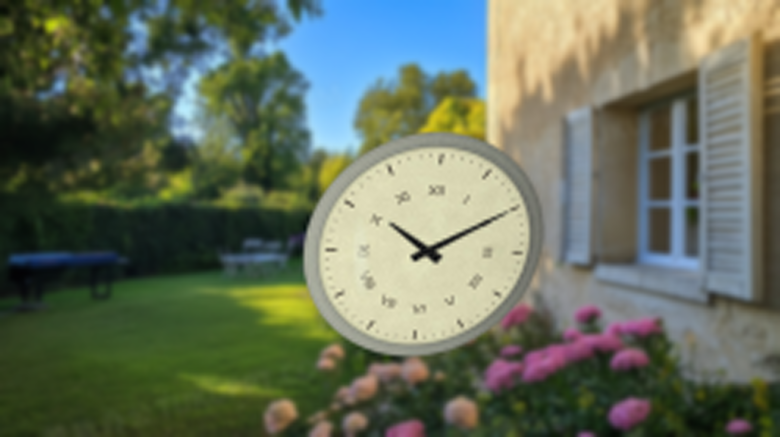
10:10
